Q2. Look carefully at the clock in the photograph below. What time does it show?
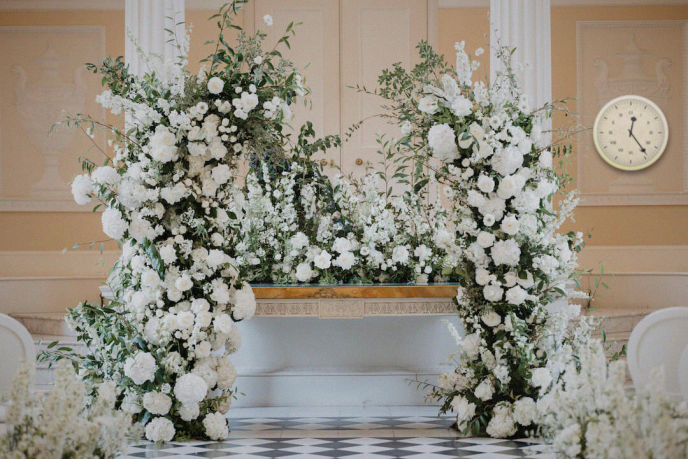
12:24
